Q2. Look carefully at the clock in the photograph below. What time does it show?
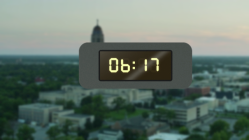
6:17
